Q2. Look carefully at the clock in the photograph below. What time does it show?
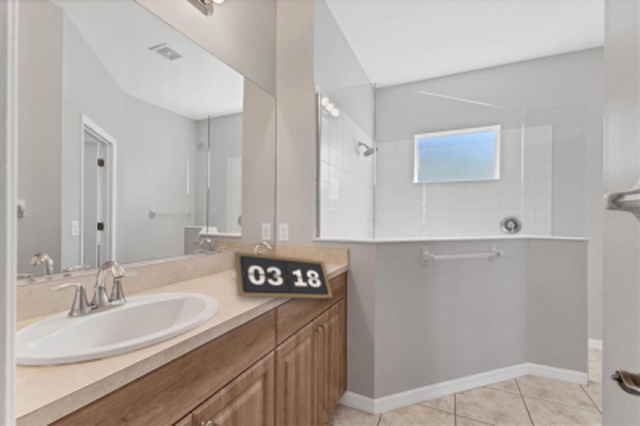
3:18
